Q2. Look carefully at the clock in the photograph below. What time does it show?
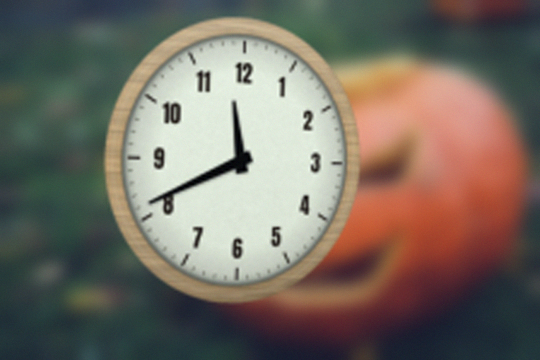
11:41
